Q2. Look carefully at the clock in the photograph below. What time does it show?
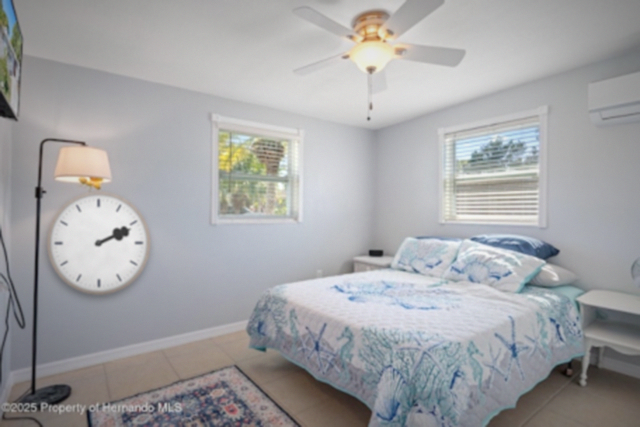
2:11
